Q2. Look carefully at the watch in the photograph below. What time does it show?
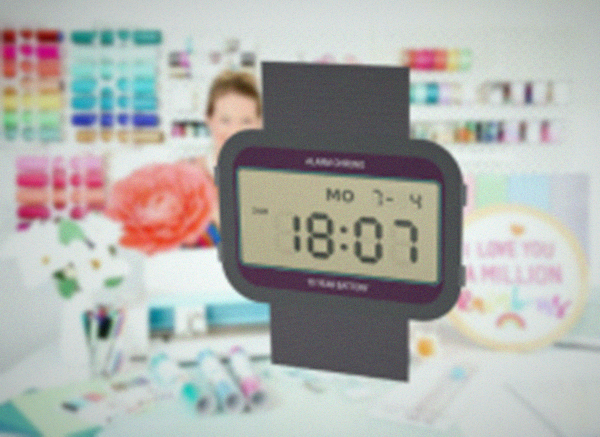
18:07
